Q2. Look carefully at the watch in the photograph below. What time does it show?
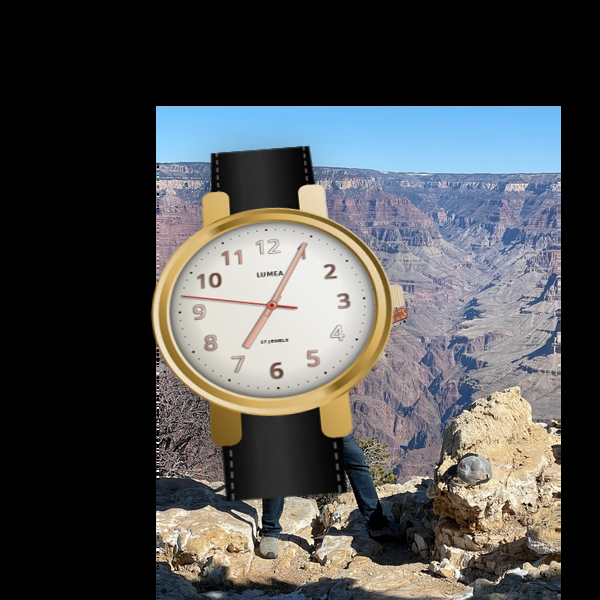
7:04:47
